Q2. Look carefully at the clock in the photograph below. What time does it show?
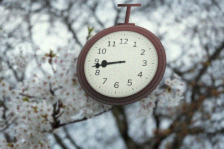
8:43
